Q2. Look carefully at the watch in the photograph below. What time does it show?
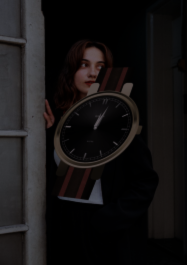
12:02
